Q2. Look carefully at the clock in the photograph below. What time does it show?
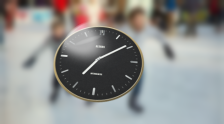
7:09
